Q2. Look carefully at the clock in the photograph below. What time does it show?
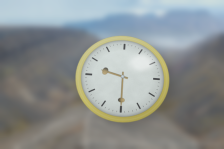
9:30
